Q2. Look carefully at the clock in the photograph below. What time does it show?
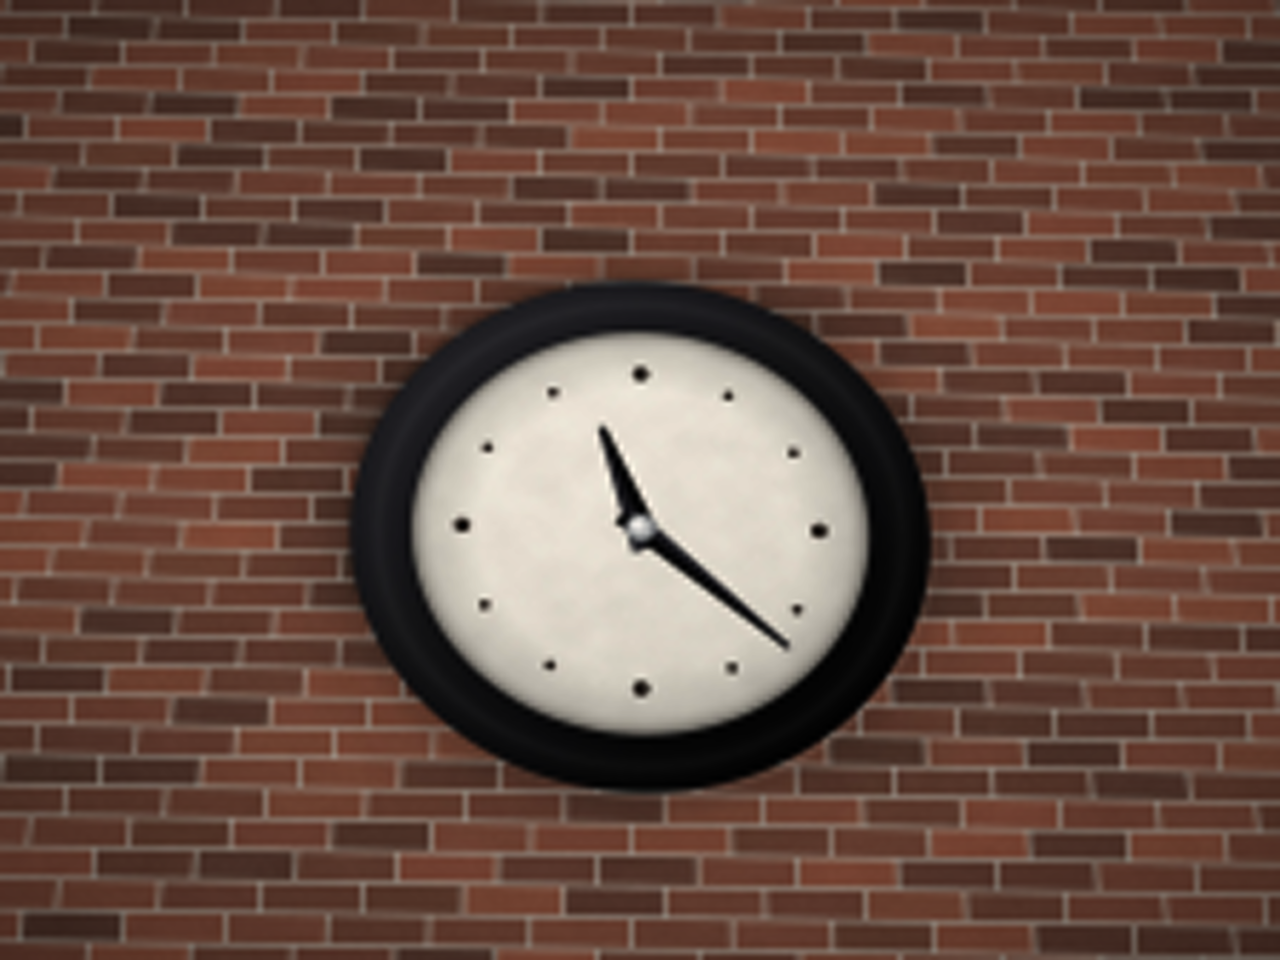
11:22
